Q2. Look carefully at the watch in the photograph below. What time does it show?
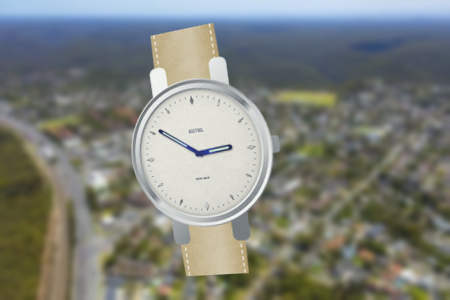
2:51
